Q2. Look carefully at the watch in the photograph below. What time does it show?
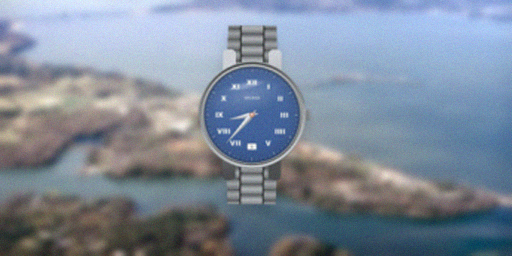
8:37
